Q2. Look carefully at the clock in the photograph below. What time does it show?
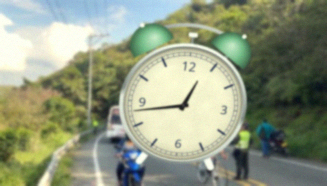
12:43
